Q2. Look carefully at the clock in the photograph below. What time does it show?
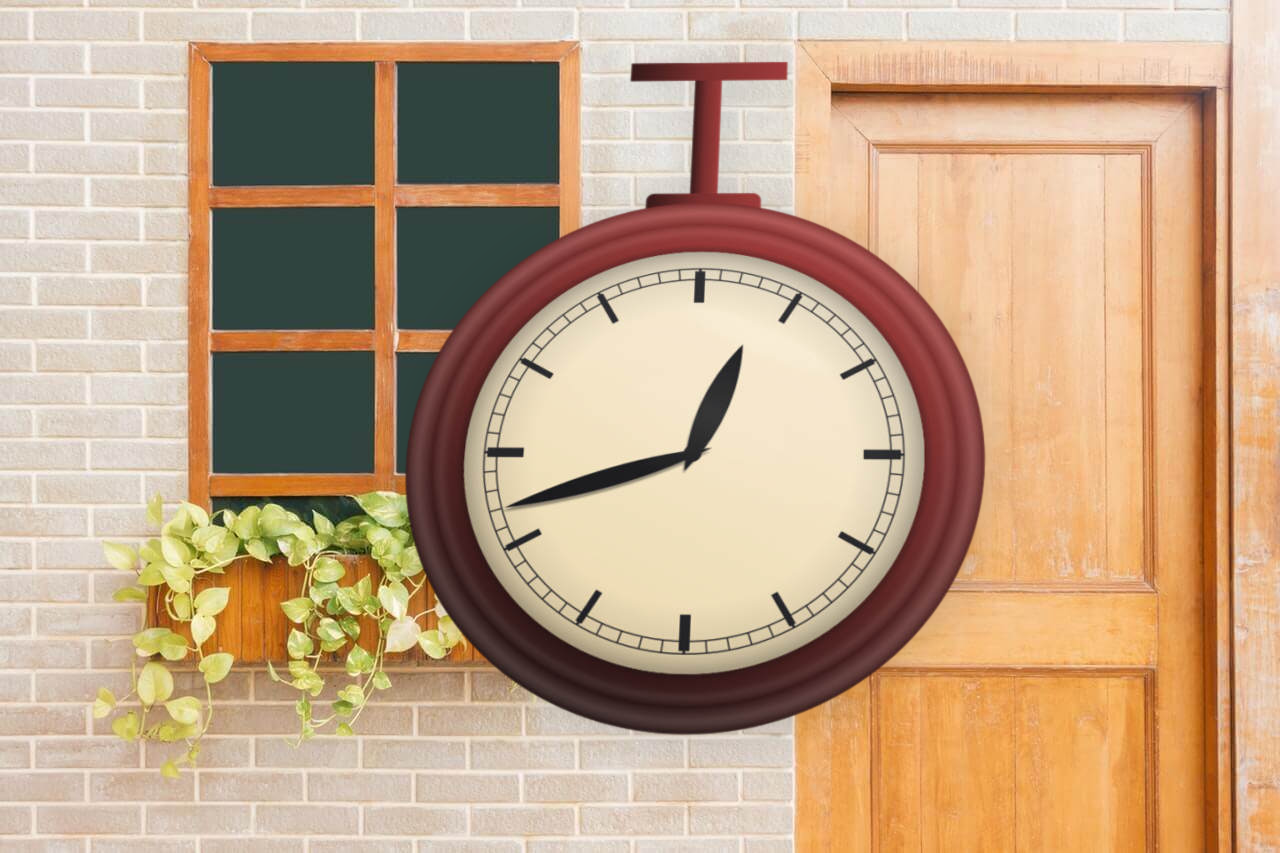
12:42
